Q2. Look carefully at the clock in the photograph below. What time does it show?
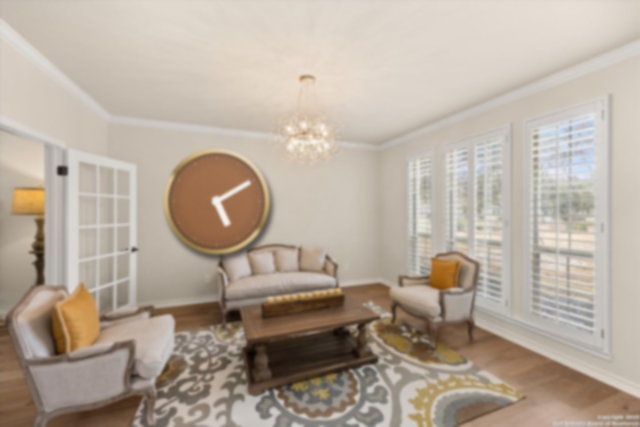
5:10
